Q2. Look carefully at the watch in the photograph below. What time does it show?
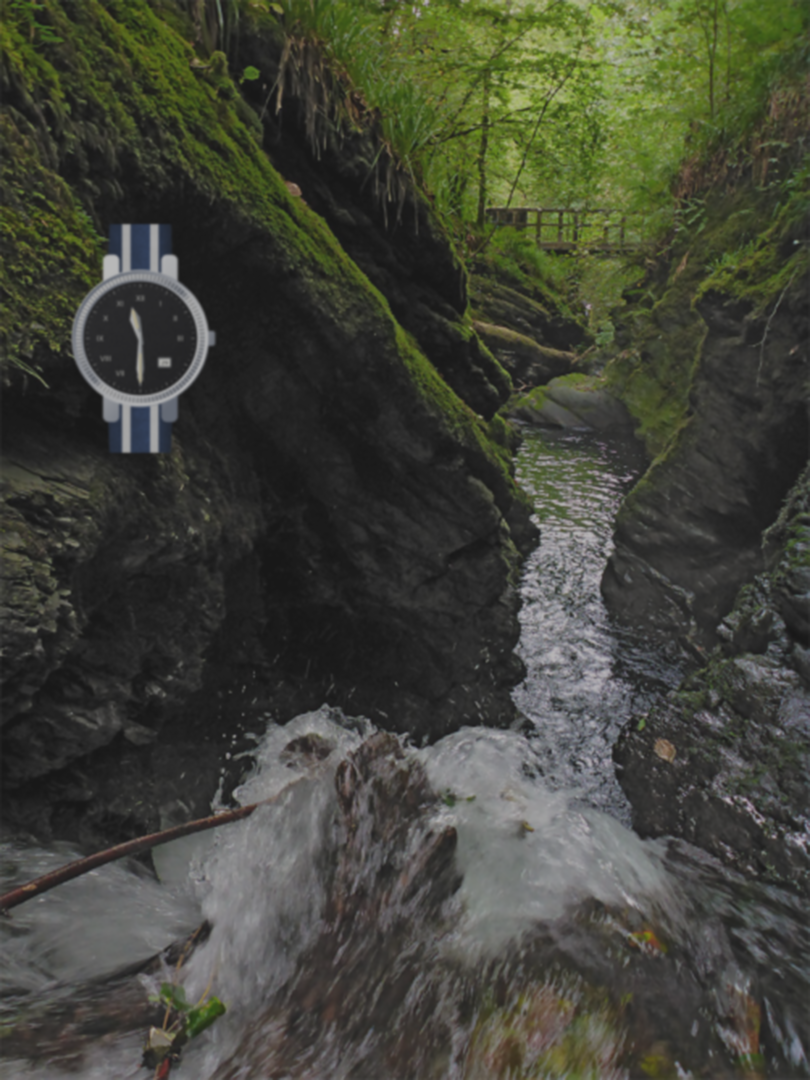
11:30
